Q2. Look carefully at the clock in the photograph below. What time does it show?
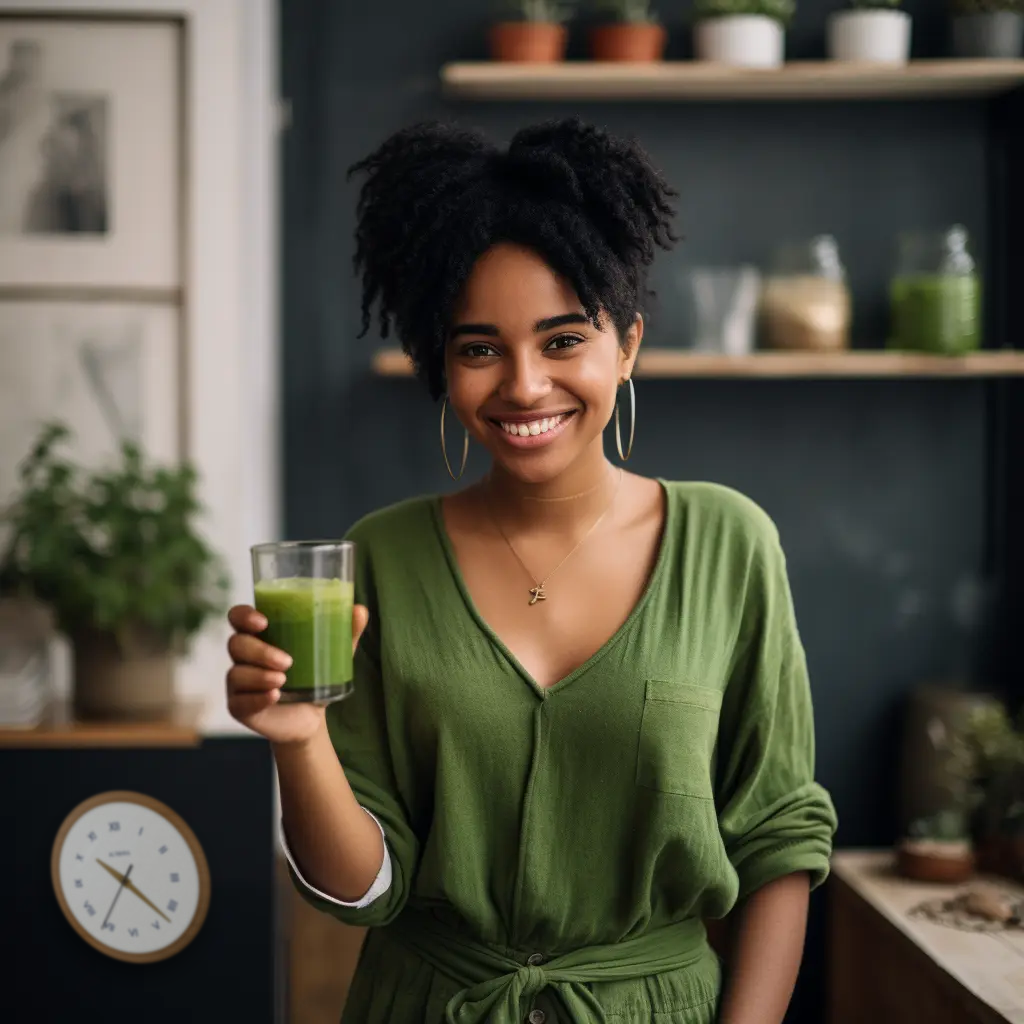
10:22:36
